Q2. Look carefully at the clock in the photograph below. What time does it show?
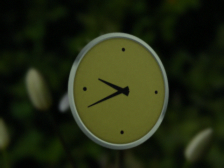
9:41
